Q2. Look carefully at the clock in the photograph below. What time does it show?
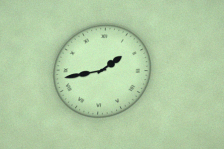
1:43
